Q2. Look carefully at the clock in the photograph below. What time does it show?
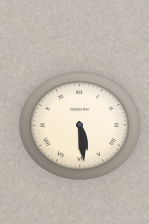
5:29
